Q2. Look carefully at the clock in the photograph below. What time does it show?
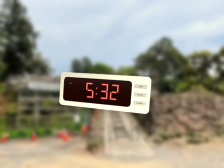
5:32
